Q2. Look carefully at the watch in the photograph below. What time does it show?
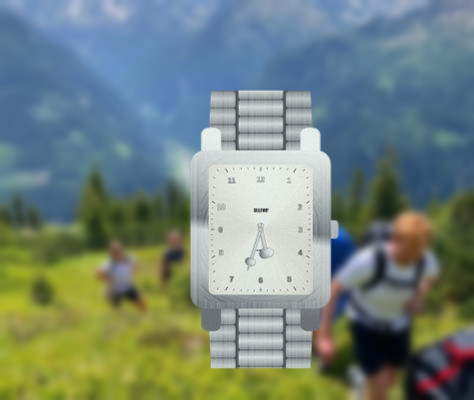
5:33
